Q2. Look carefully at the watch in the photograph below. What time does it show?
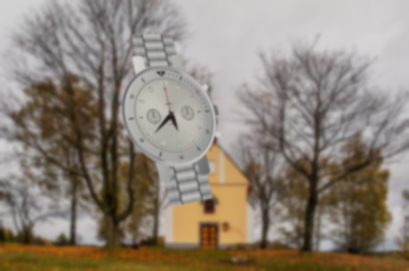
5:39
